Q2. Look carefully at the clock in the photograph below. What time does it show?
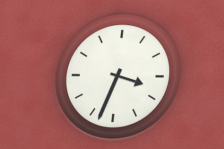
3:33
